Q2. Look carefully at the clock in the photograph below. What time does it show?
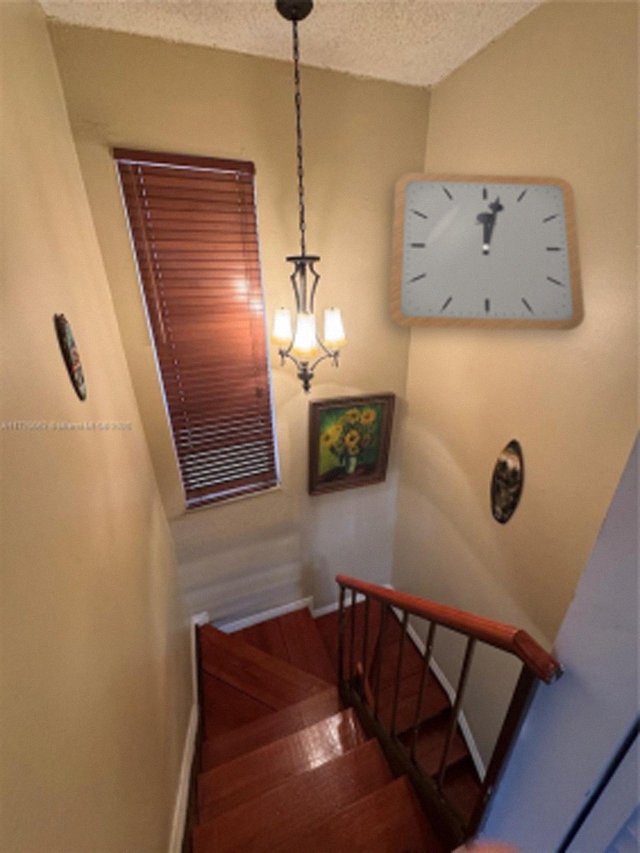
12:02
